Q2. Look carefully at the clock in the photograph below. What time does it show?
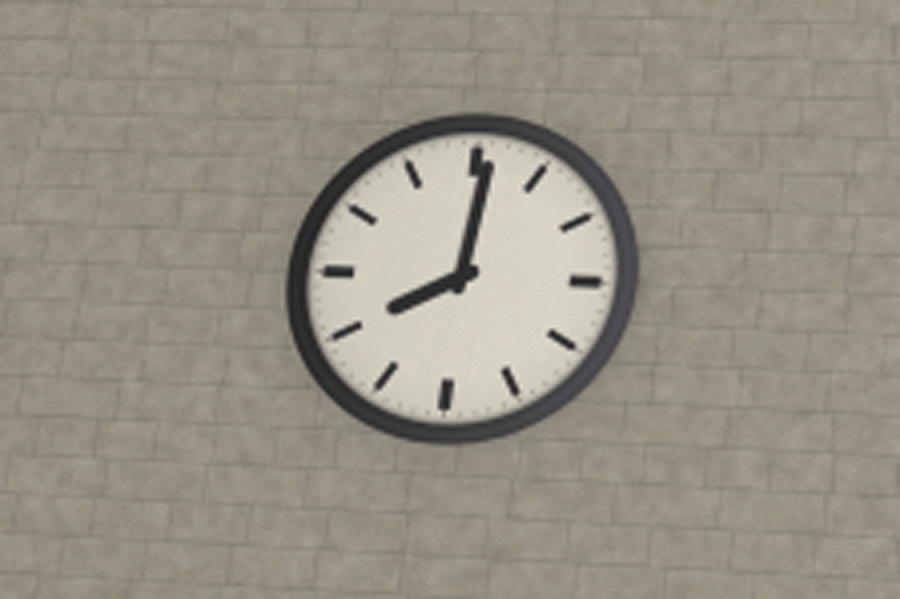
8:01
